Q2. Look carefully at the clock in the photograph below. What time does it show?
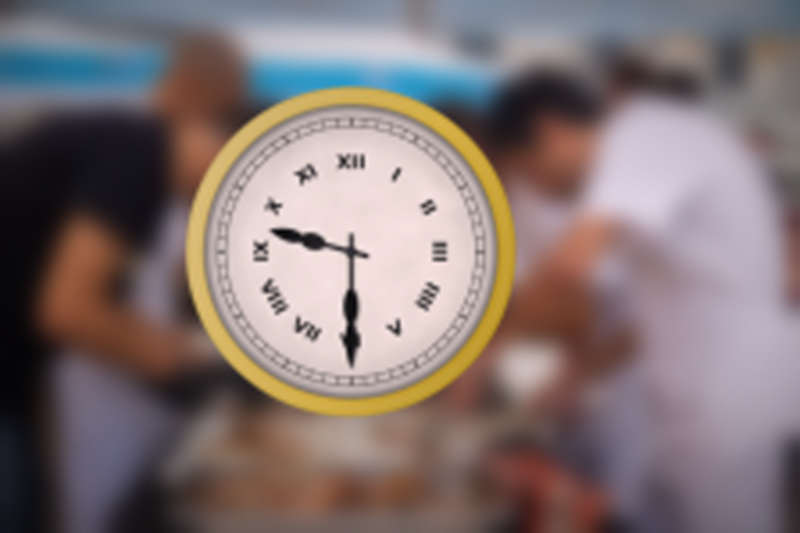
9:30
